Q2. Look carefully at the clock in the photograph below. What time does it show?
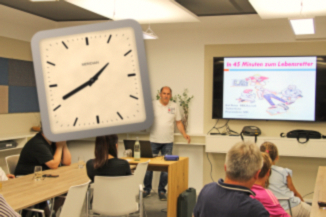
1:41
